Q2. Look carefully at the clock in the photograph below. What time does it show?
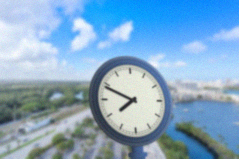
7:49
